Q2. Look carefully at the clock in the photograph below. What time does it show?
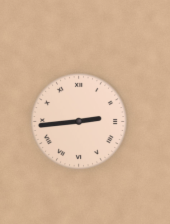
2:44
